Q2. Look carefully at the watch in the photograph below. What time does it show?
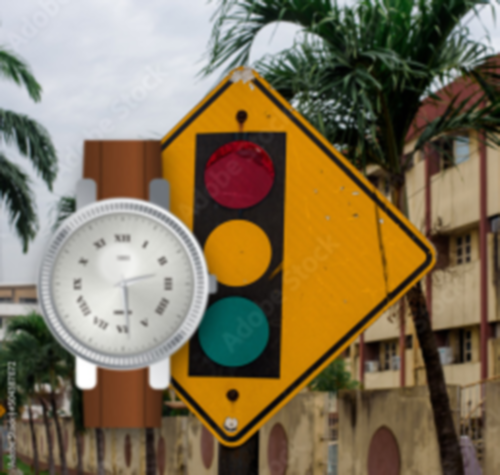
2:29
